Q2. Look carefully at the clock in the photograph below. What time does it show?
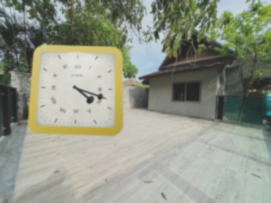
4:18
